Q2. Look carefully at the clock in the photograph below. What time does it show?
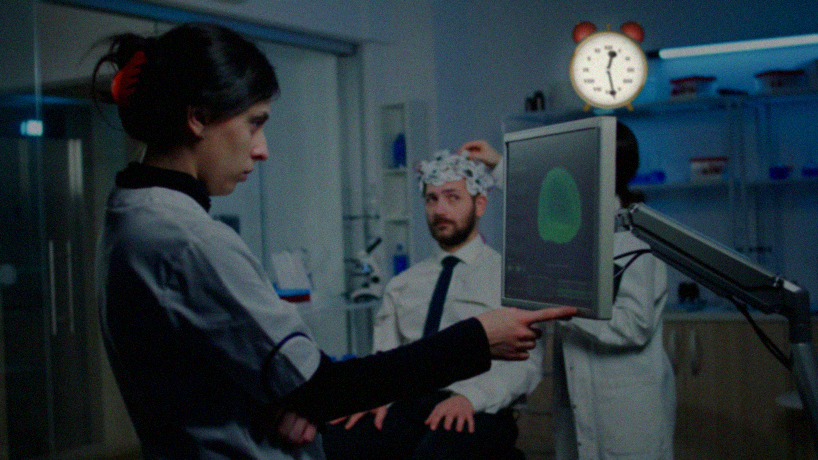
12:28
